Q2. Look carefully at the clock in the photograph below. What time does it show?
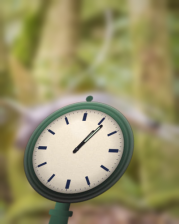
1:06
